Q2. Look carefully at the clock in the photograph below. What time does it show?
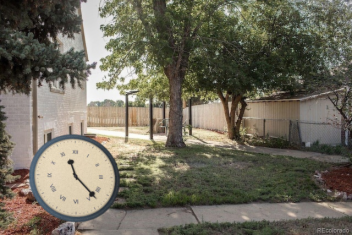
11:23
